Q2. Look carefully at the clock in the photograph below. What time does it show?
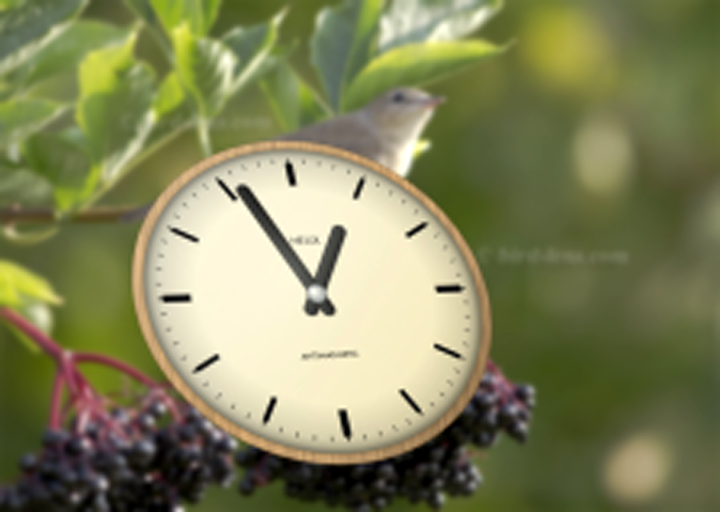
12:56
